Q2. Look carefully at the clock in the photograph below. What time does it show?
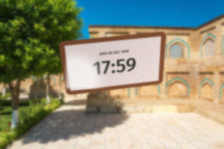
17:59
